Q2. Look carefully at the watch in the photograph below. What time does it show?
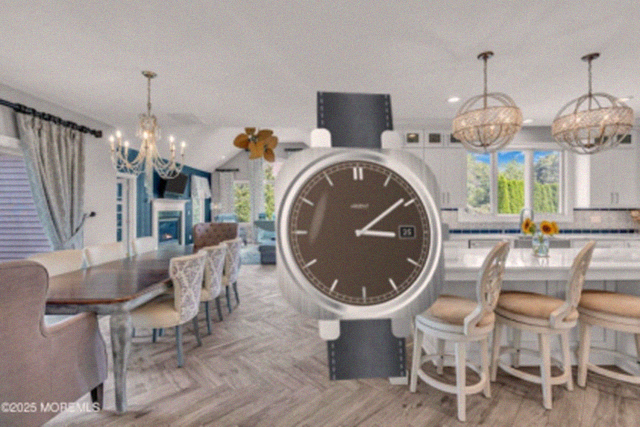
3:09
